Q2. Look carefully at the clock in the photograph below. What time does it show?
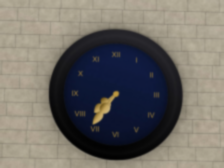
7:36
